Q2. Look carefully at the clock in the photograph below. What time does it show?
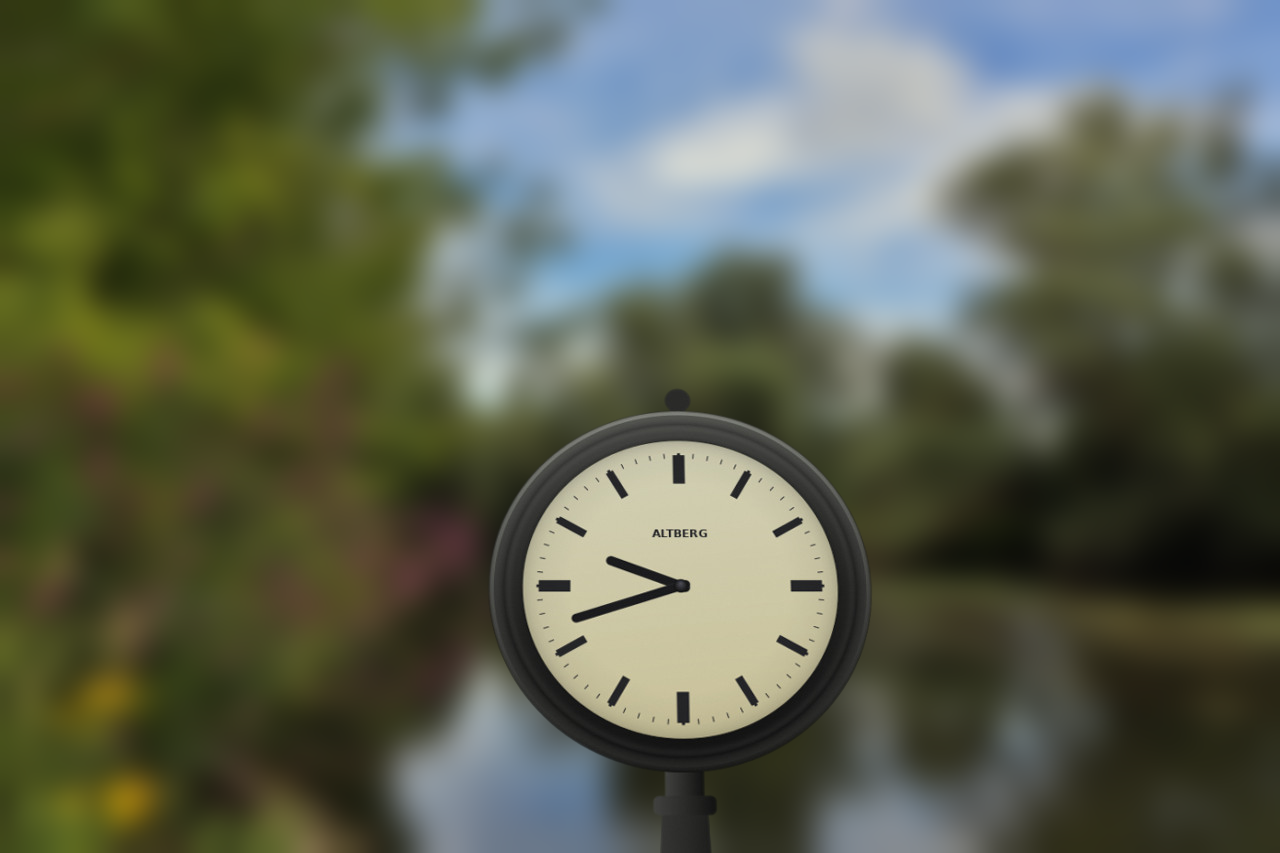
9:42
